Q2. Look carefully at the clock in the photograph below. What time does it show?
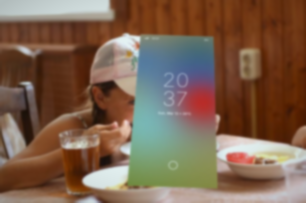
20:37
